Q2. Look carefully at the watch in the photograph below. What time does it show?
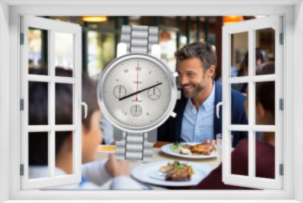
8:11
